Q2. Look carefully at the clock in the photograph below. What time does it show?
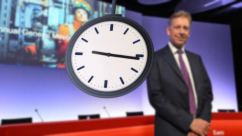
9:16
